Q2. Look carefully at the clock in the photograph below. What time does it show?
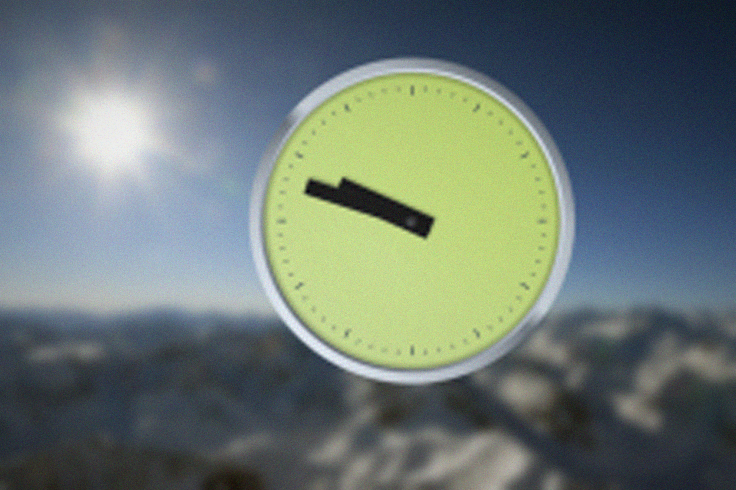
9:48
